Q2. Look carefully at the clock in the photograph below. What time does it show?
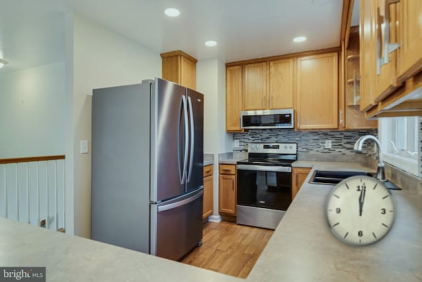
12:01
